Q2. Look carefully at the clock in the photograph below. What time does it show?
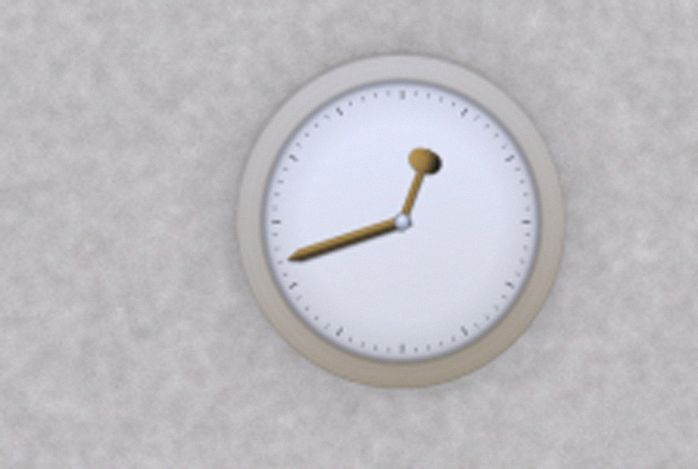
12:42
